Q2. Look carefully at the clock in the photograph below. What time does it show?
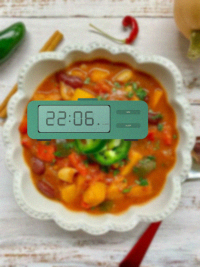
22:06
